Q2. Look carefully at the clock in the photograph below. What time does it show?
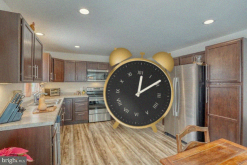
12:09
